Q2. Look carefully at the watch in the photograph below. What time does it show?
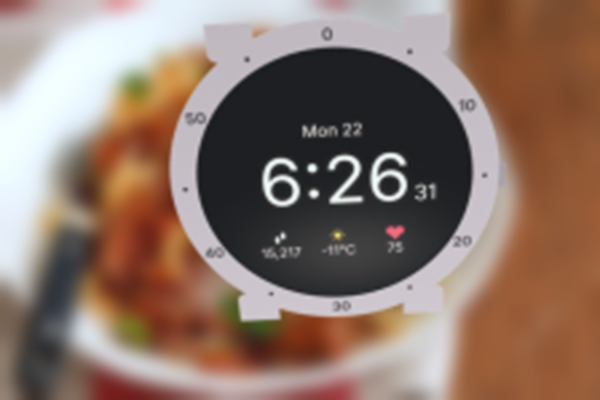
6:26:31
